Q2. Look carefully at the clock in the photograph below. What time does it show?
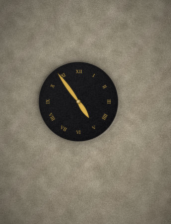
4:54
